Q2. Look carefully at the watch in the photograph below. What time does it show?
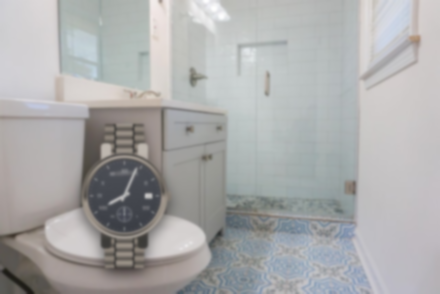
8:04
